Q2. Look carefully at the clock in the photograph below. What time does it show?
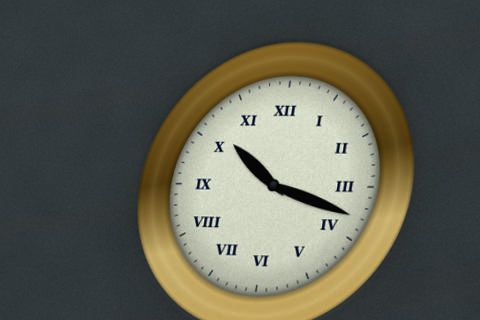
10:18
